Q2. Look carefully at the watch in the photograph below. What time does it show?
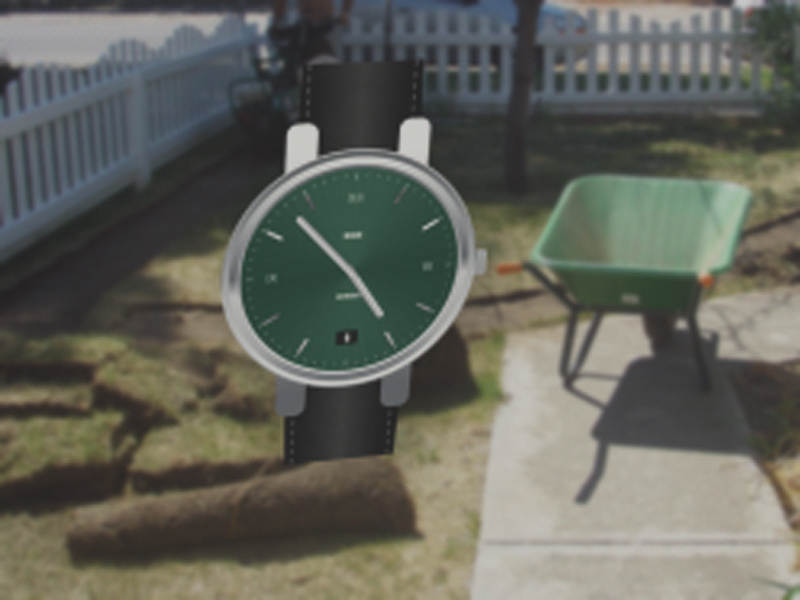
4:53
